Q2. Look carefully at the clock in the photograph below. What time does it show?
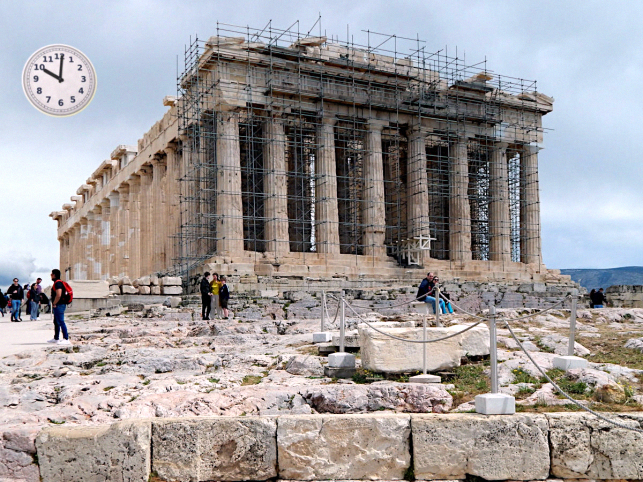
10:01
